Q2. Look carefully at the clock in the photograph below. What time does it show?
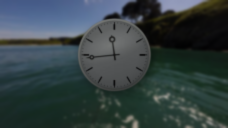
11:44
